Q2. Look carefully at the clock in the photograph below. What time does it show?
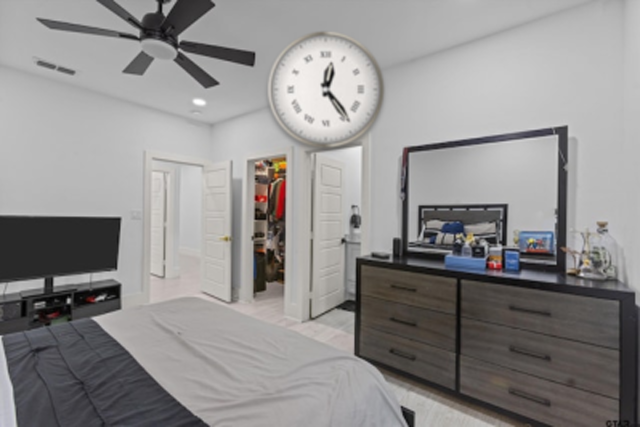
12:24
